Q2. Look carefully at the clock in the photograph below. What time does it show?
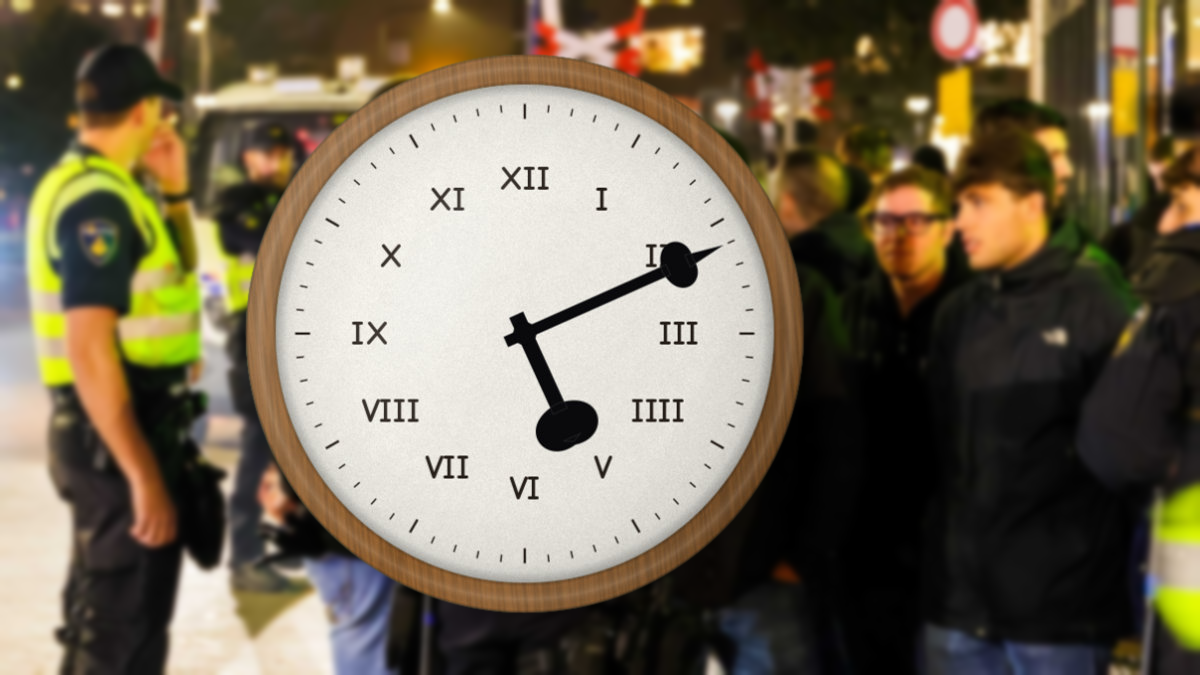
5:11
